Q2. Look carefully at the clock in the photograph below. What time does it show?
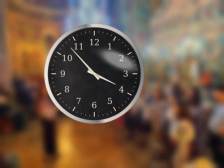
3:53
